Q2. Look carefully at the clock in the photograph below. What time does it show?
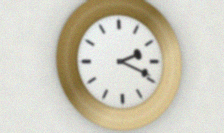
2:19
